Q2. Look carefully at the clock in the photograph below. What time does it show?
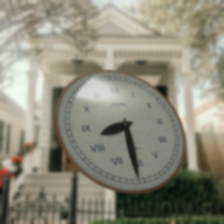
8:31
